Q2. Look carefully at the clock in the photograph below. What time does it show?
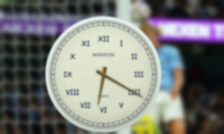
6:20
